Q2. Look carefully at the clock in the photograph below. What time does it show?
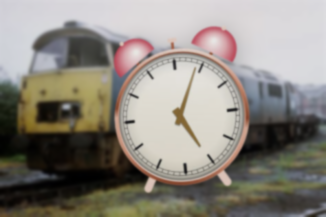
5:04
